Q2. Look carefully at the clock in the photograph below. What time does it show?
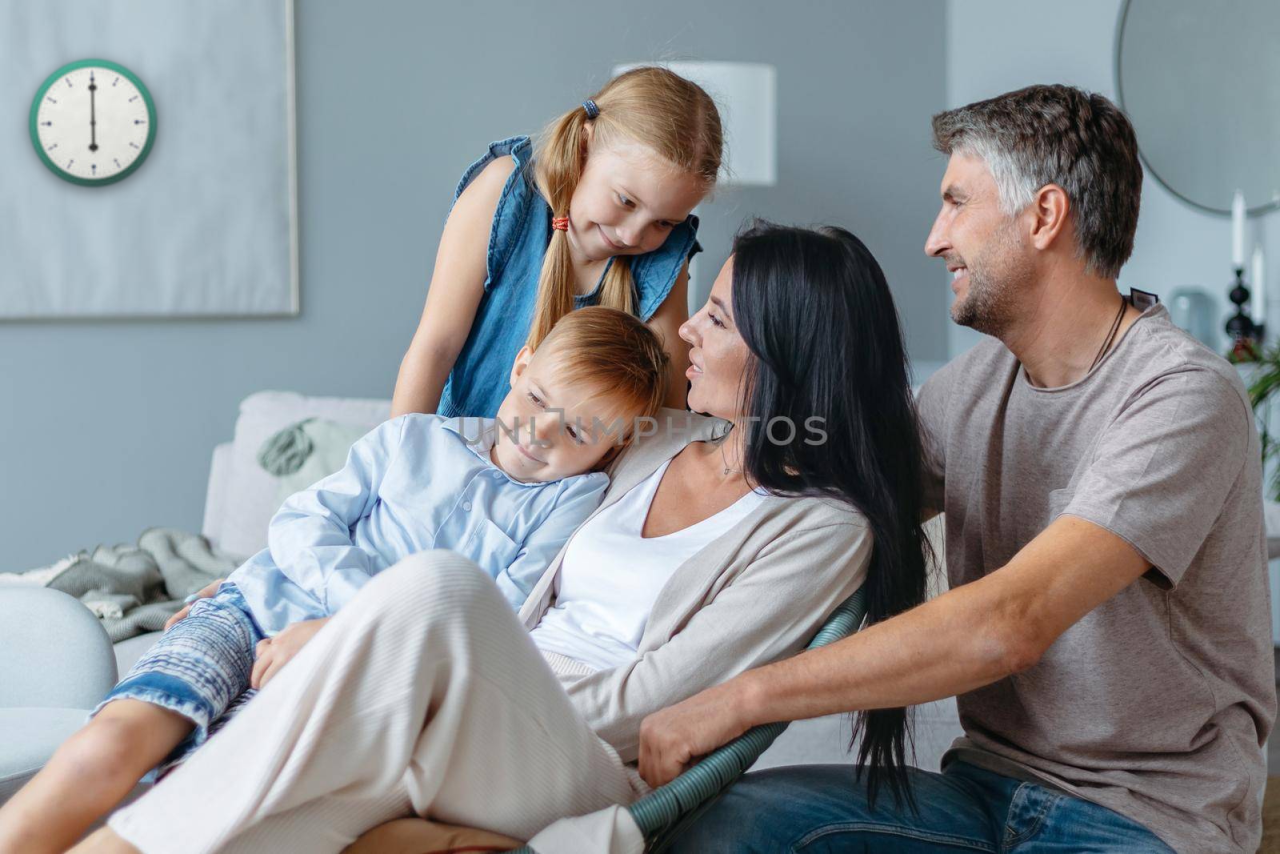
6:00
